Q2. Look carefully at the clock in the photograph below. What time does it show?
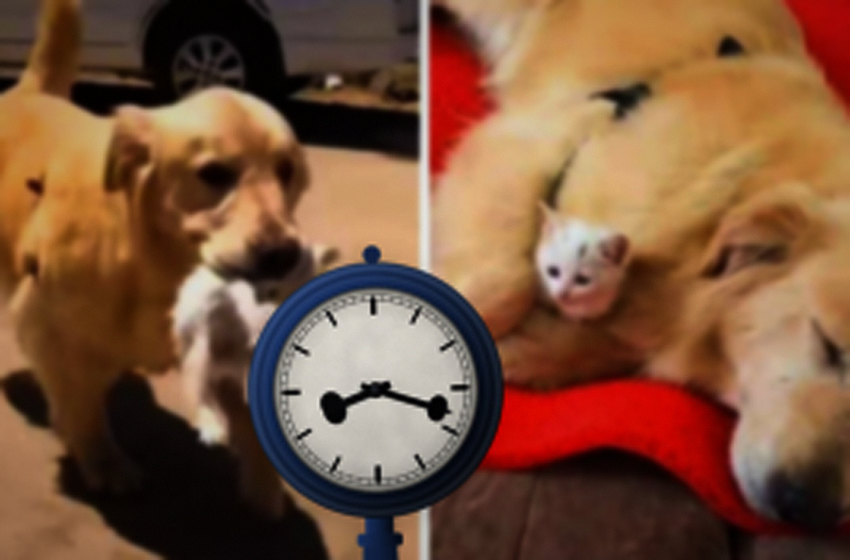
8:18
